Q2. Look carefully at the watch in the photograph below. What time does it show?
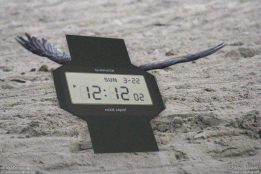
12:12:02
